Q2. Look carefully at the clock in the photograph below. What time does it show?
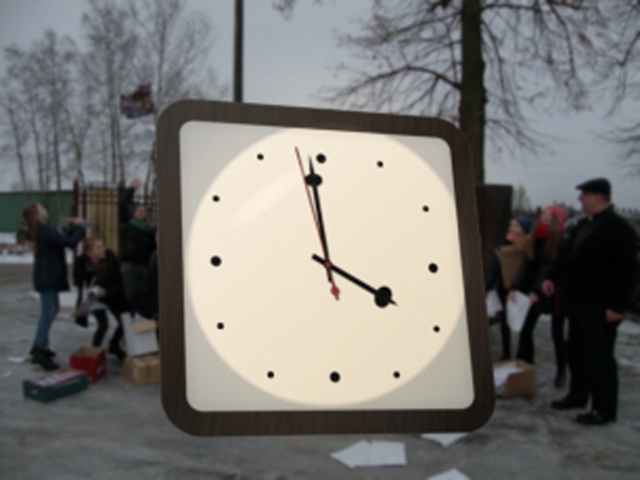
3:58:58
